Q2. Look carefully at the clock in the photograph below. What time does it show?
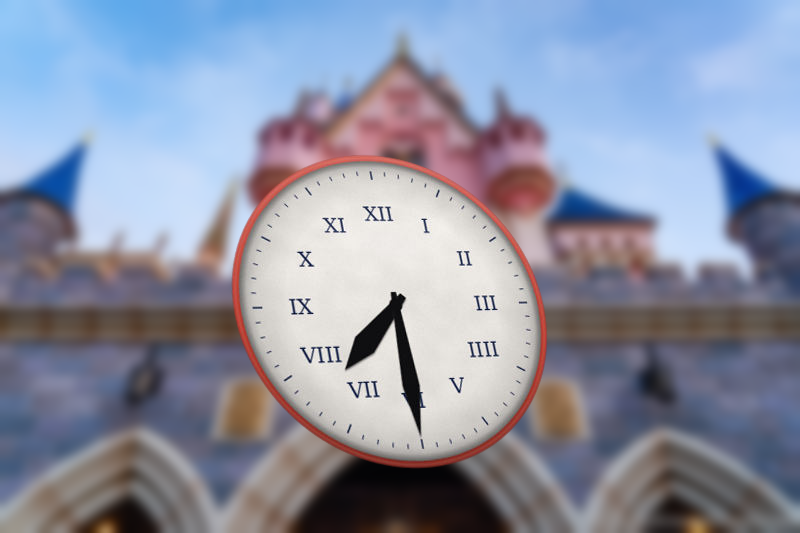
7:30
